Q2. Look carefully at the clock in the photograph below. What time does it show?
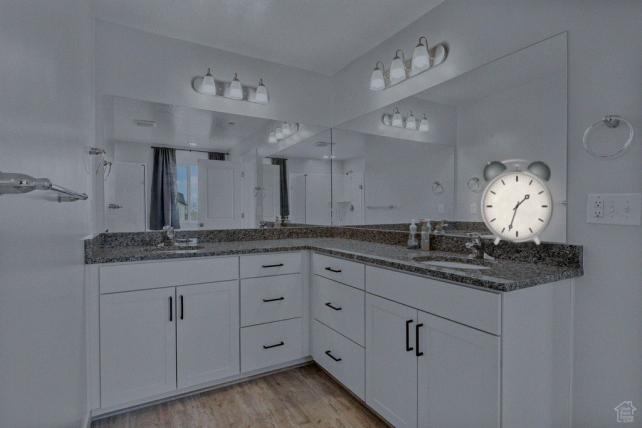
1:33
